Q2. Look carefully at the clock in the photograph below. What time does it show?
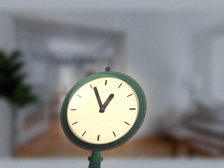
12:56
